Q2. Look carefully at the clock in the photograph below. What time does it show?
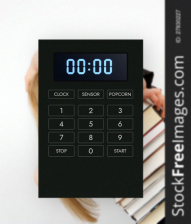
0:00
